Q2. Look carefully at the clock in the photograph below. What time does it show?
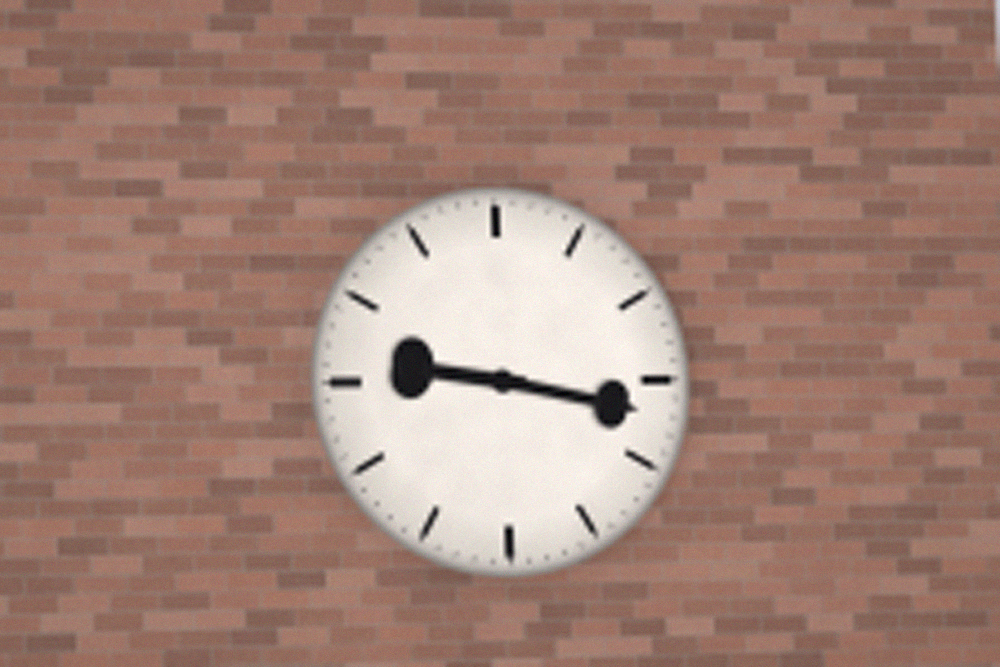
9:17
